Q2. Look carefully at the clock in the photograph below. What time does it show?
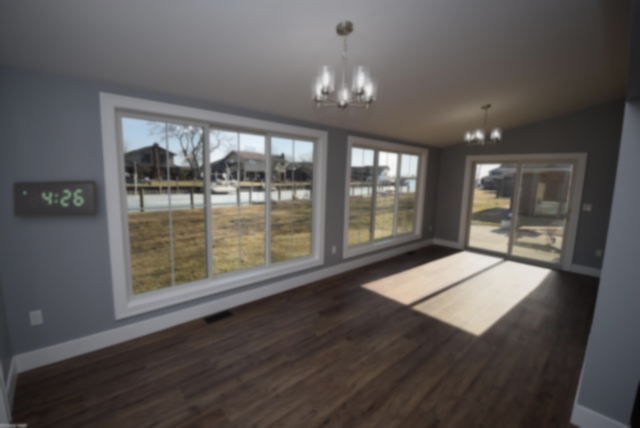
4:26
